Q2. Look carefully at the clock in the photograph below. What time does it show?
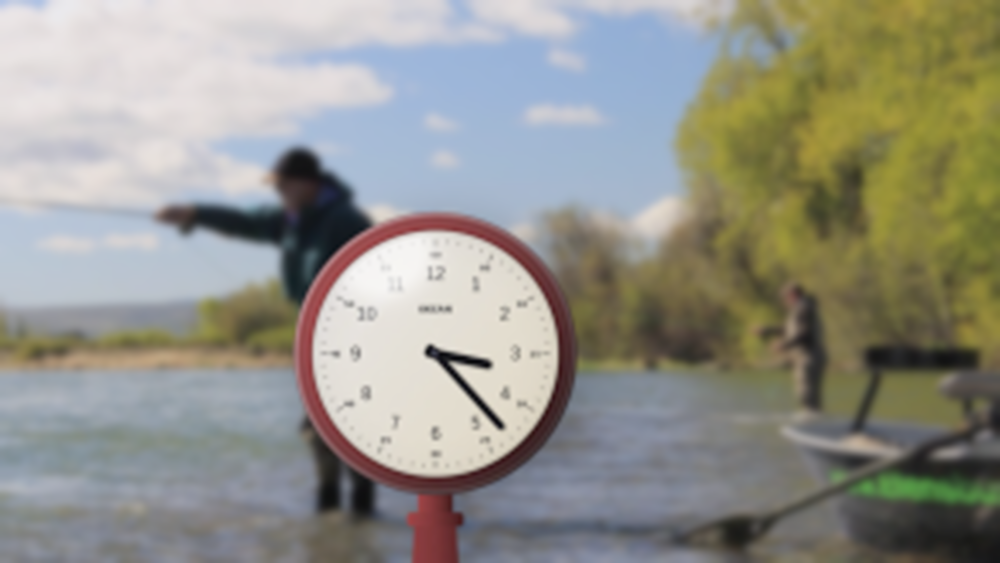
3:23
